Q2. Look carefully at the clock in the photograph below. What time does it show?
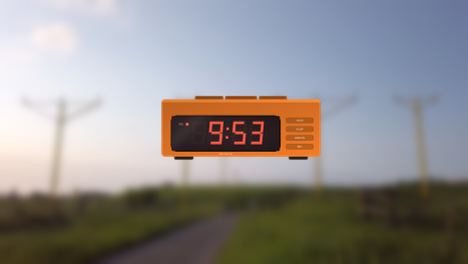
9:53
